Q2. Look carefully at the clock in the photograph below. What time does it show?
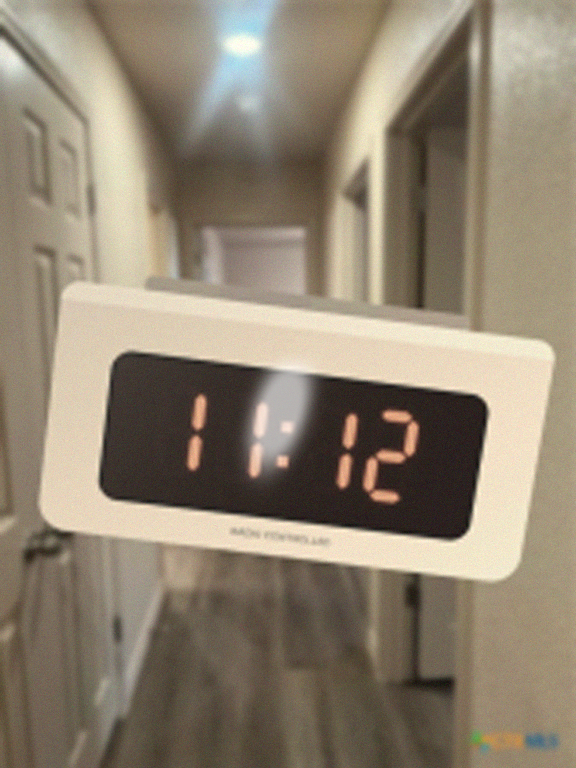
11:12
